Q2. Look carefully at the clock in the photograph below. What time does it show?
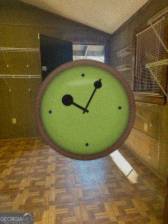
10:05
